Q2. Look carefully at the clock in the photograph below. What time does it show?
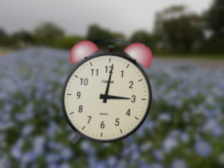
3:01
